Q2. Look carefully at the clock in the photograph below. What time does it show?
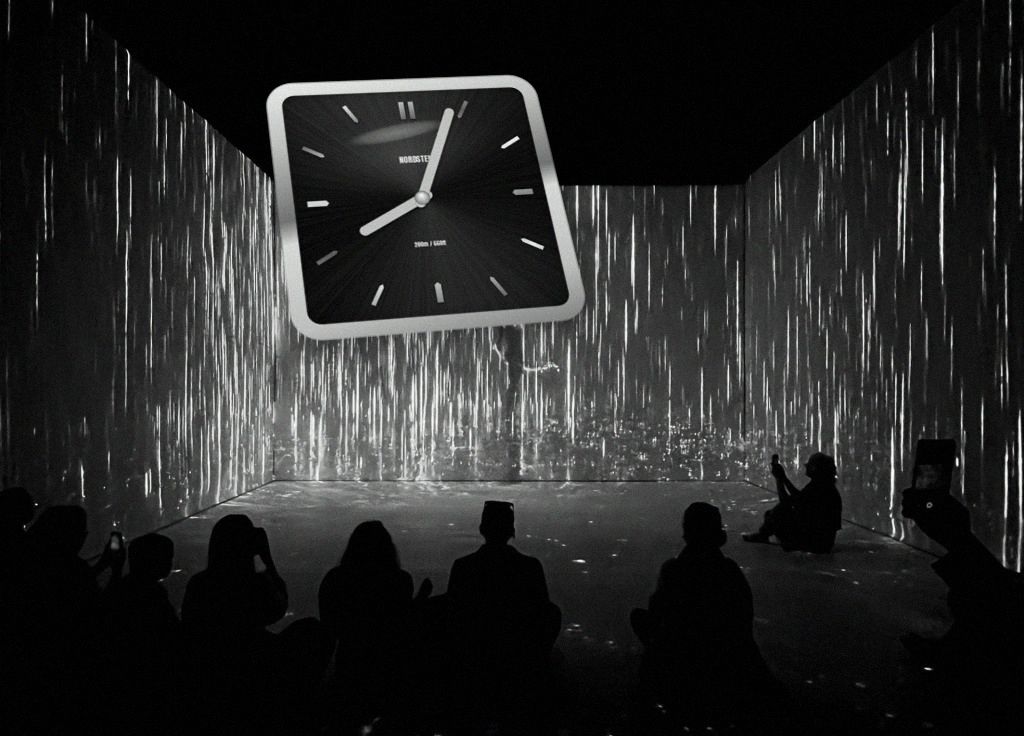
8:04
